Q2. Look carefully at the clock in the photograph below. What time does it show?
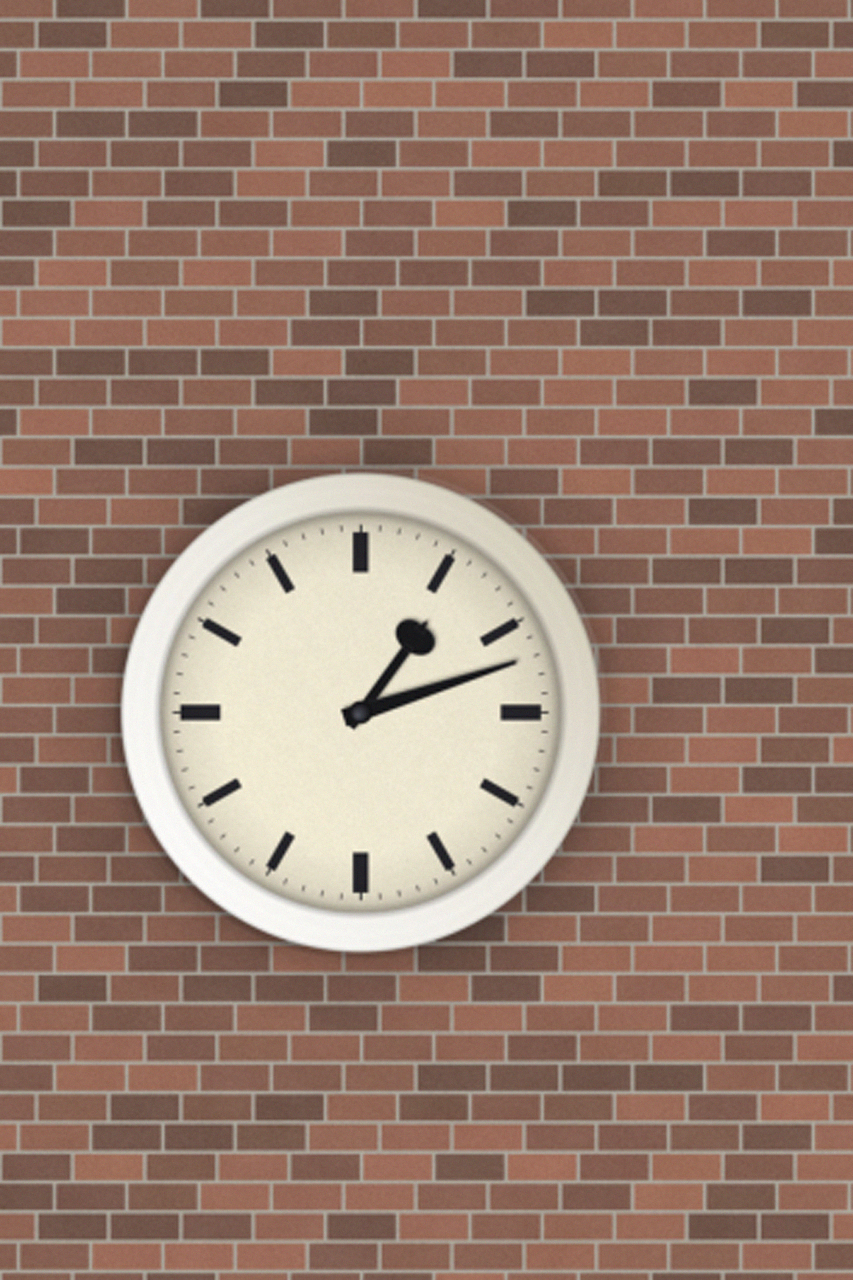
1:12
